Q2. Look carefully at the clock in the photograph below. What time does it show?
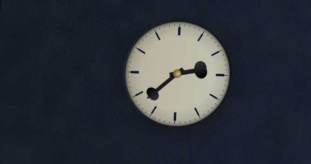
2:38
